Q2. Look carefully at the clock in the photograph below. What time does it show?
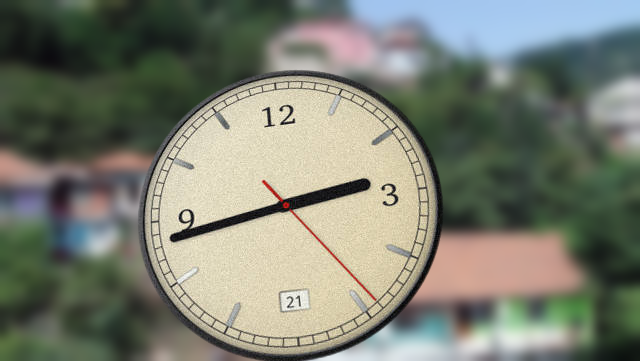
2:43:24
